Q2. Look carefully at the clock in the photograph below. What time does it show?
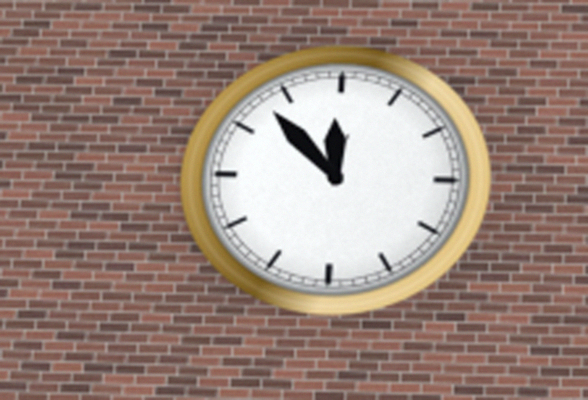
11:53
